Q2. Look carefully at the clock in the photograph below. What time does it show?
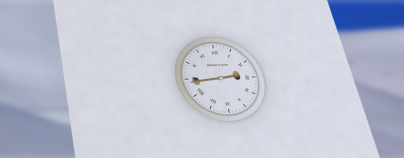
2:44
